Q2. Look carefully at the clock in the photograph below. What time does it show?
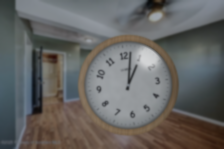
1:02
